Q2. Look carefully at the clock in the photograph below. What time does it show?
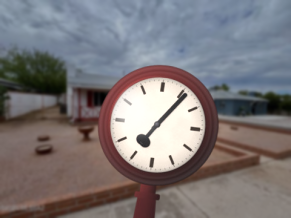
7:06
